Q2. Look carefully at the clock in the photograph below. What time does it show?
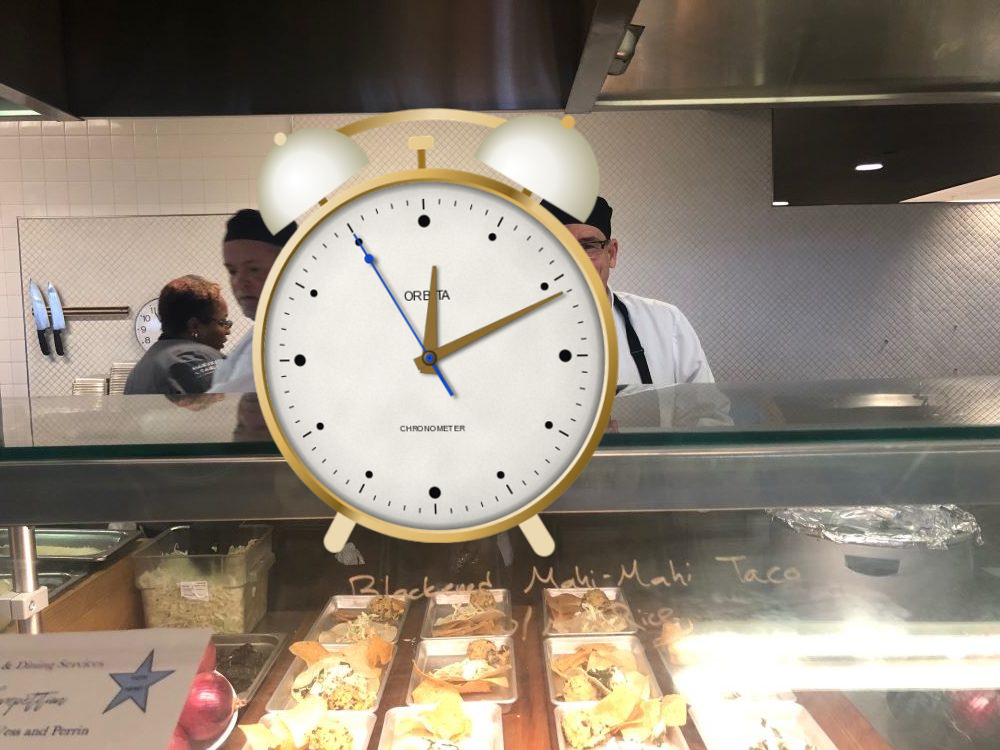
12:10:55
